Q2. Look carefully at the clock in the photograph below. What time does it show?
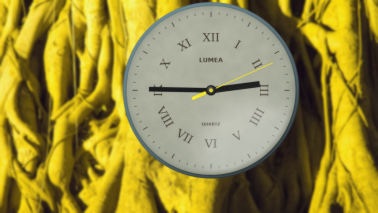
2:45:11
